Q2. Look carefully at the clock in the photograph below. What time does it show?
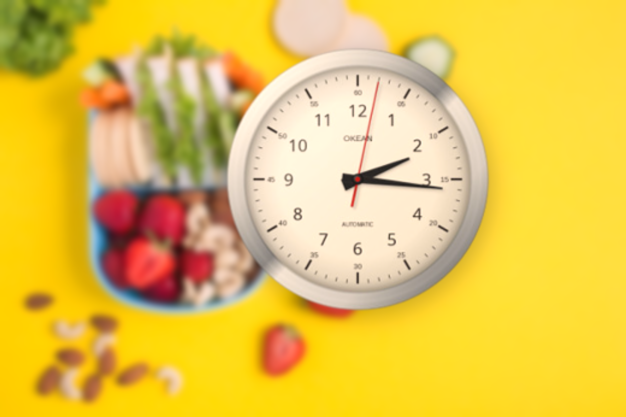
2:16:02
